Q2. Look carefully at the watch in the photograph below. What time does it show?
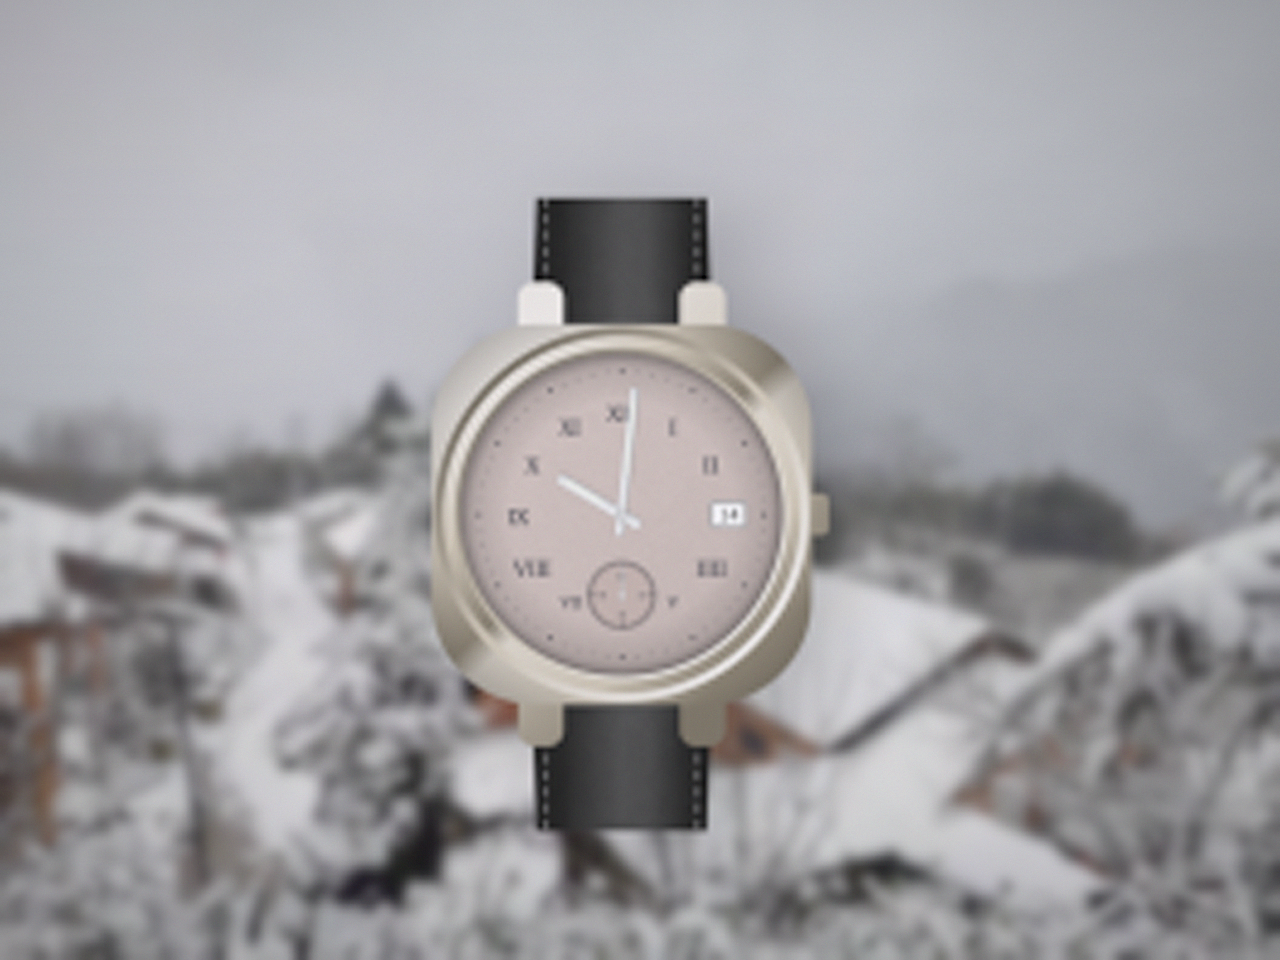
10:01
